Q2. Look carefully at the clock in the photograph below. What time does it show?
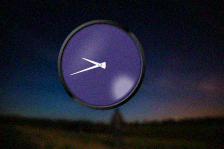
9:42
